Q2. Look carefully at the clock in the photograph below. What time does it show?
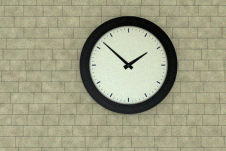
1:52
